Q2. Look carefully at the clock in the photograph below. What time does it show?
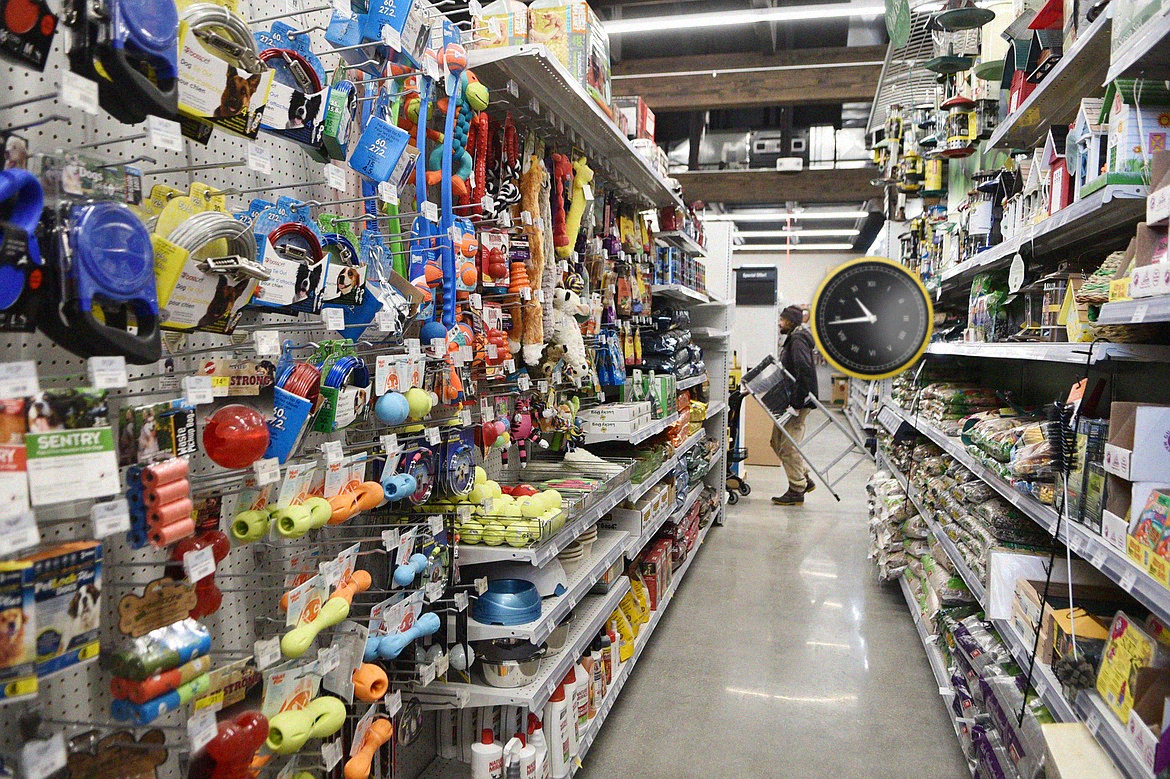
10:44
